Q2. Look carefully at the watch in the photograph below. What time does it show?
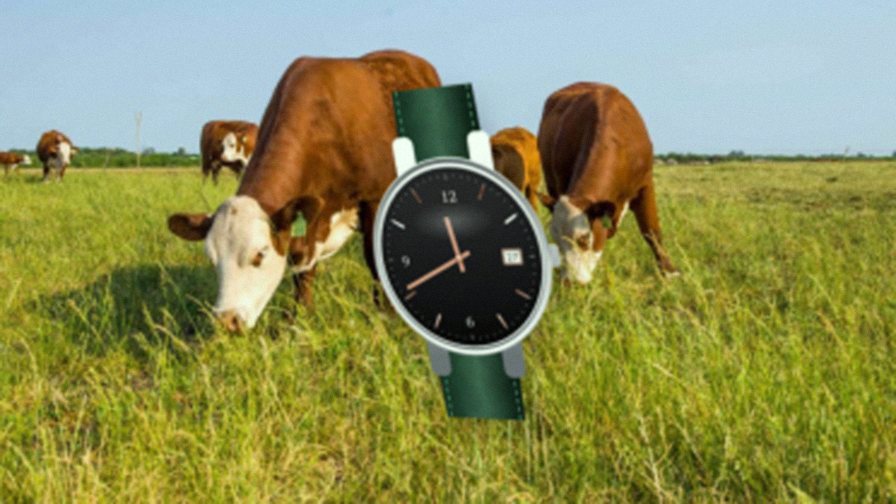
11:41
